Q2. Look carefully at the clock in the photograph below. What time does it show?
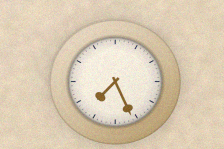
7:26
